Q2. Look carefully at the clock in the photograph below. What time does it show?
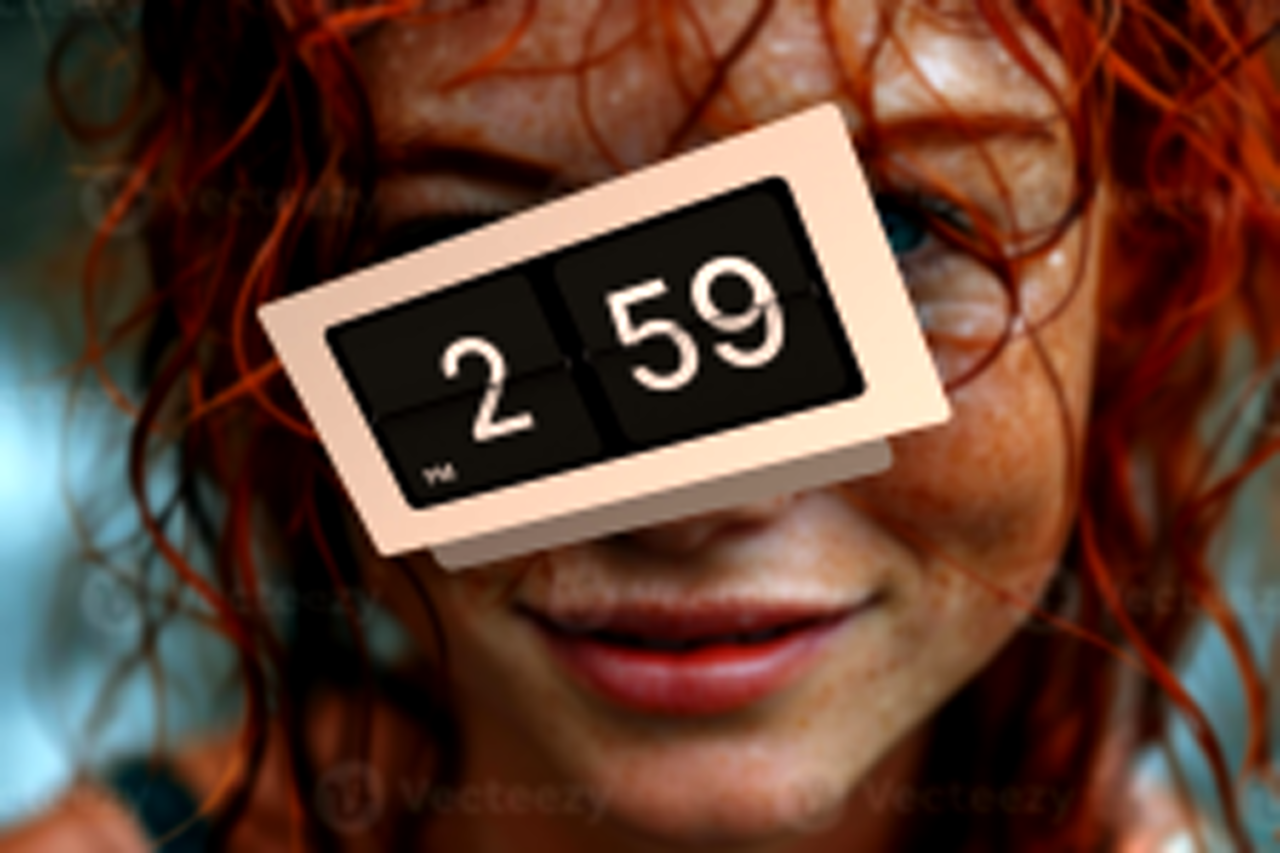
2:59
